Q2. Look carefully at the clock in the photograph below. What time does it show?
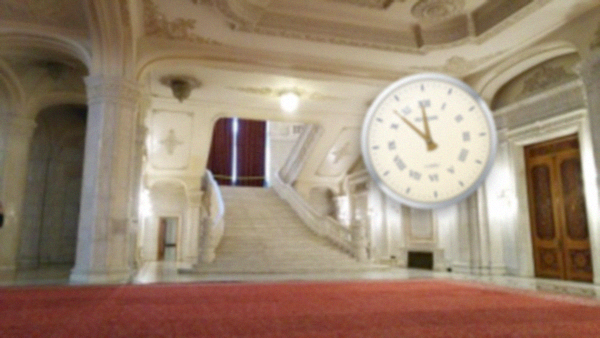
11:53
